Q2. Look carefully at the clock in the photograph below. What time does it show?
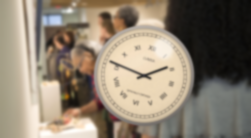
1:46
